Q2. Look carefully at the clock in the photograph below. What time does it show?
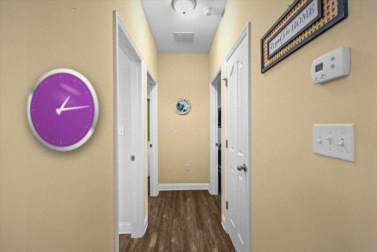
1:14
